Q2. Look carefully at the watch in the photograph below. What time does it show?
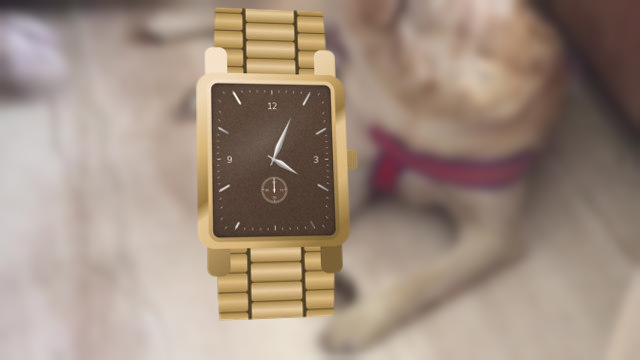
4:04
